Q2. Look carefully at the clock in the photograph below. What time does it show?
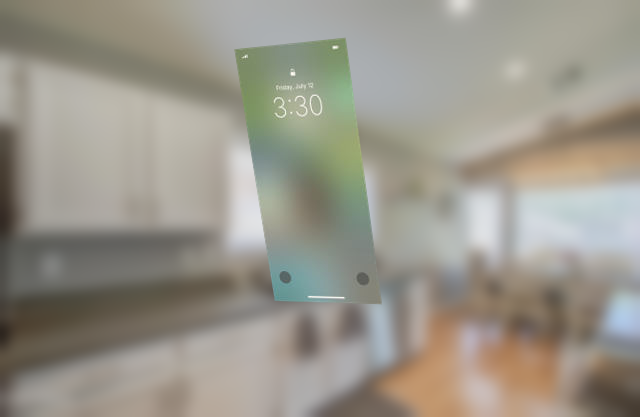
3:30
